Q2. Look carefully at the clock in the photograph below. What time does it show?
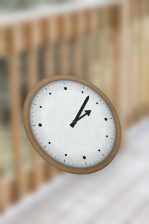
2:07
